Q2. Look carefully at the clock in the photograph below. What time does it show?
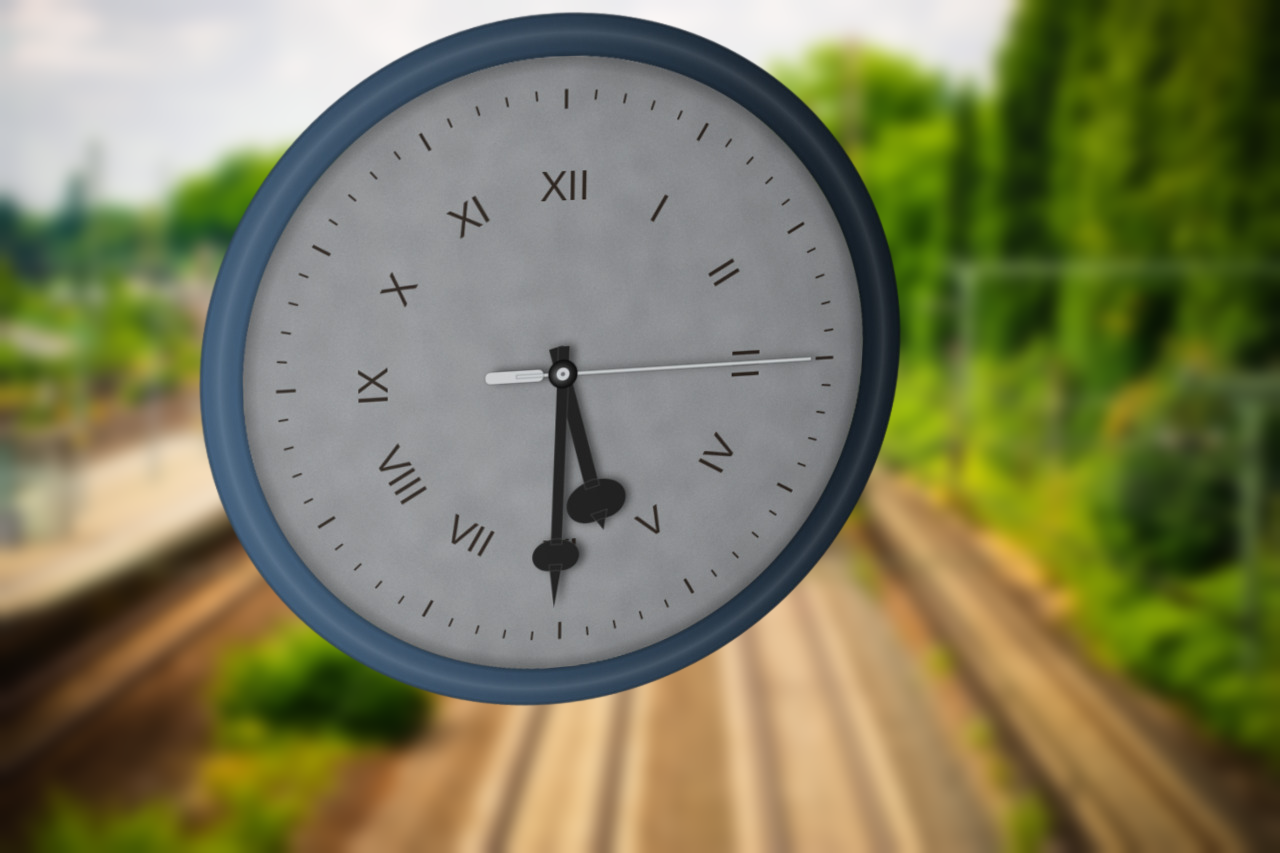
5:30:15
